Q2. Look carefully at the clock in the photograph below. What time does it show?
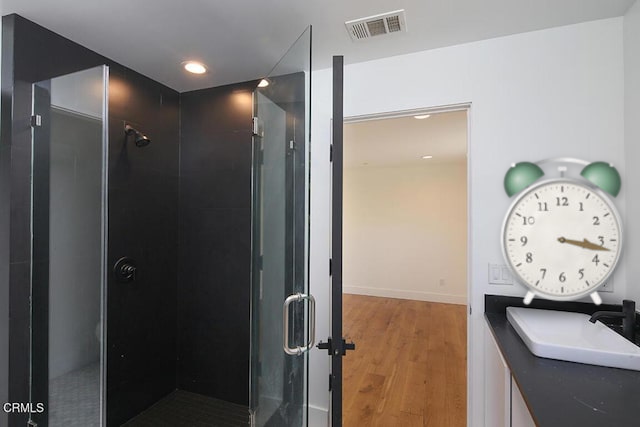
3:17
